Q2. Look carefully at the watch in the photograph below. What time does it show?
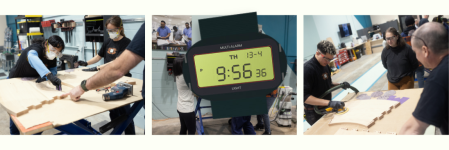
9:56:36
